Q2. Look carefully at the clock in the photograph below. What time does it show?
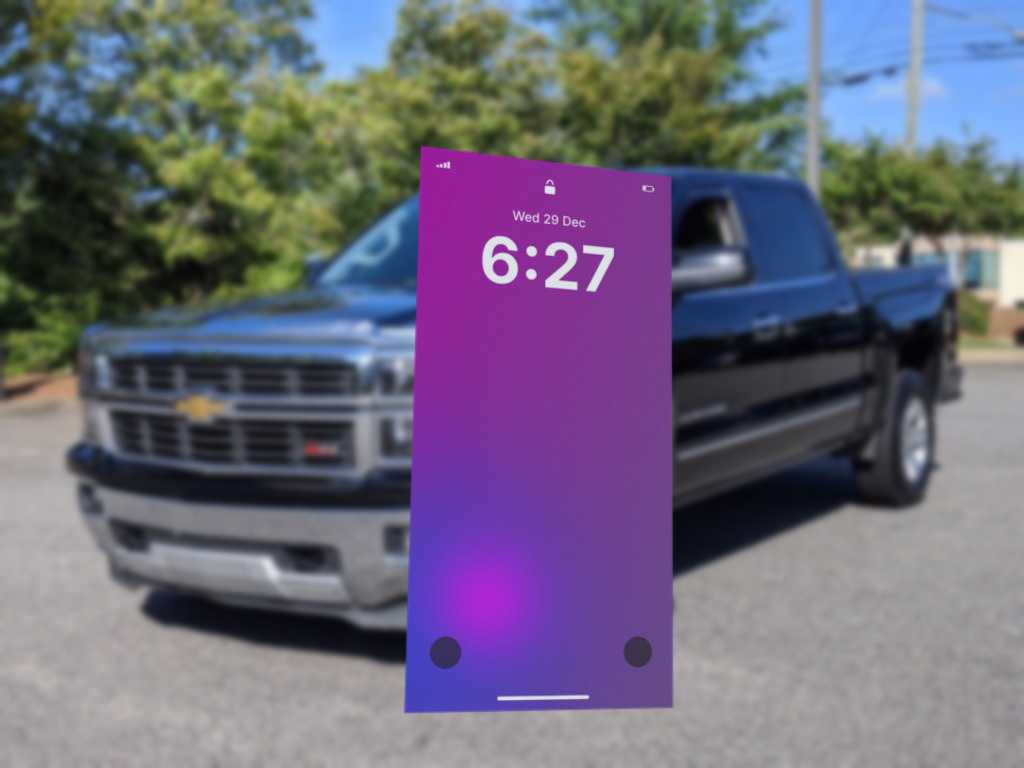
6:27
